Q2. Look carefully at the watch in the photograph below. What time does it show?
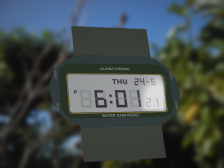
6:01:21
